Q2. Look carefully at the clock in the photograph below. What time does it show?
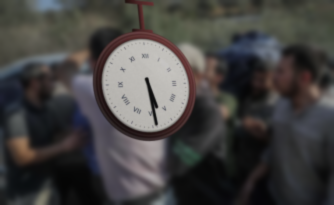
5:29
